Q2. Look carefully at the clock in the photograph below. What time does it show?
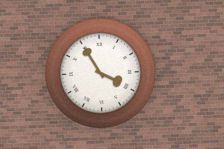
3:55
